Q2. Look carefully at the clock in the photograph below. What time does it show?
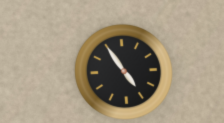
4:55
